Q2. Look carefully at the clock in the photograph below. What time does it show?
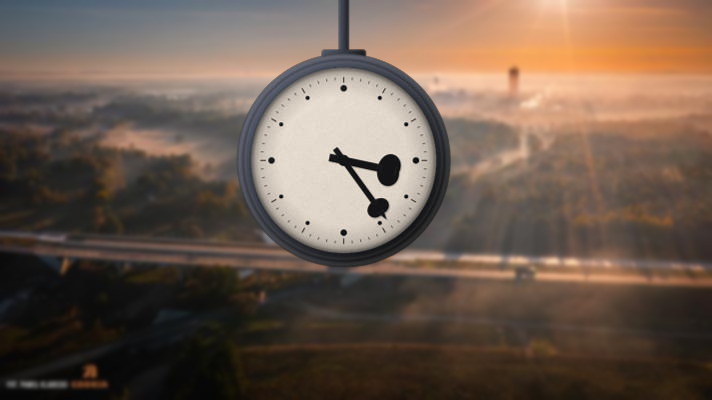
3:24
